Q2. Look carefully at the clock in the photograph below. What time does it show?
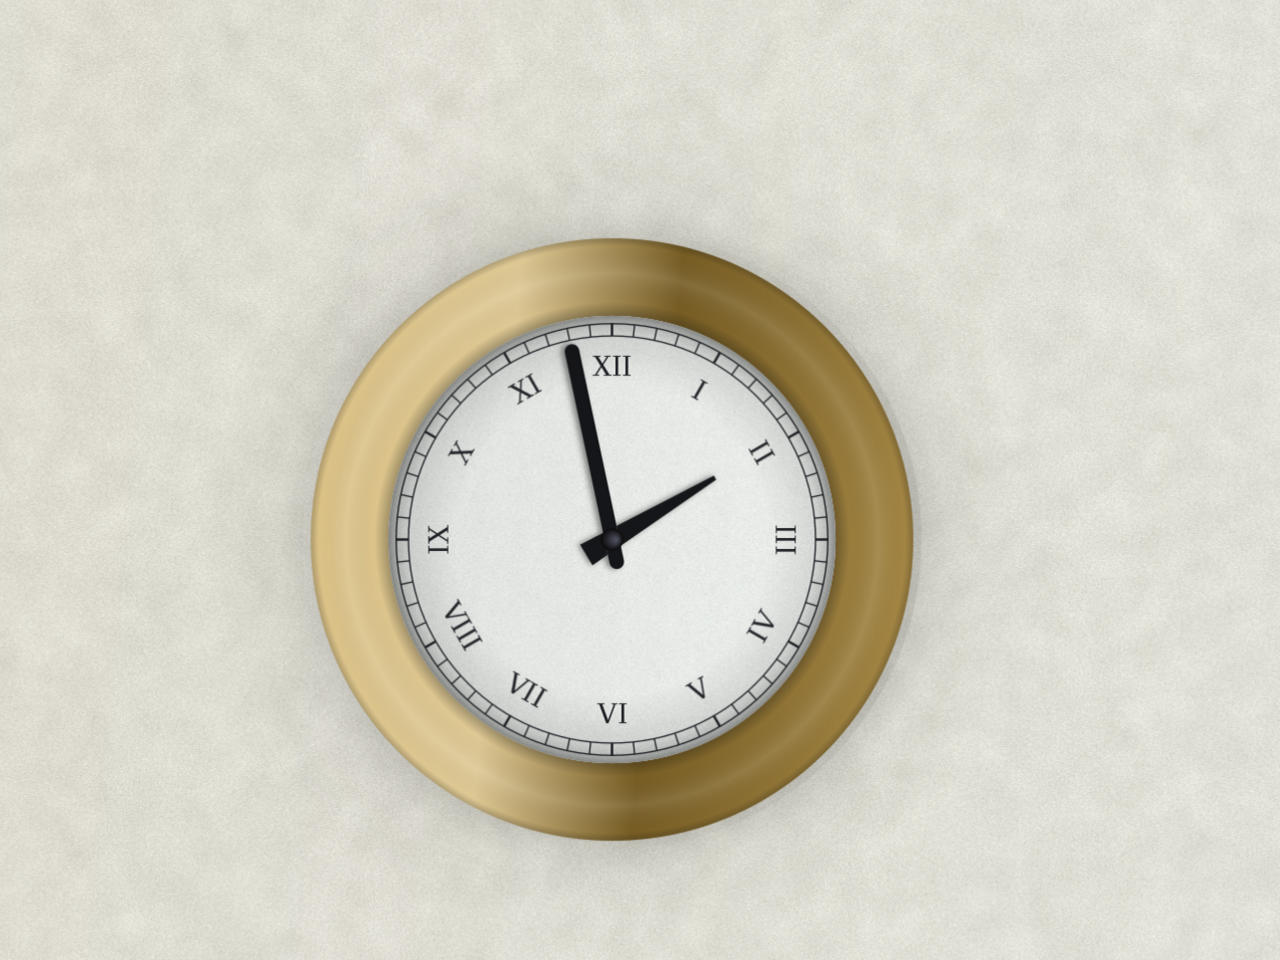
1:58
